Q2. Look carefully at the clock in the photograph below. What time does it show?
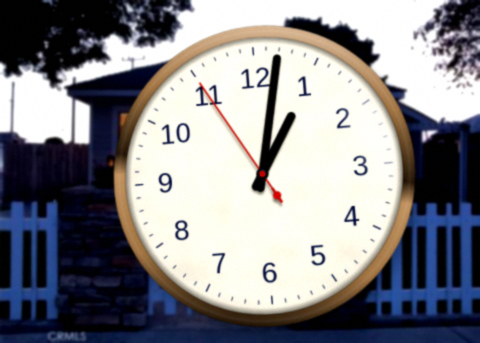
1:01:55
